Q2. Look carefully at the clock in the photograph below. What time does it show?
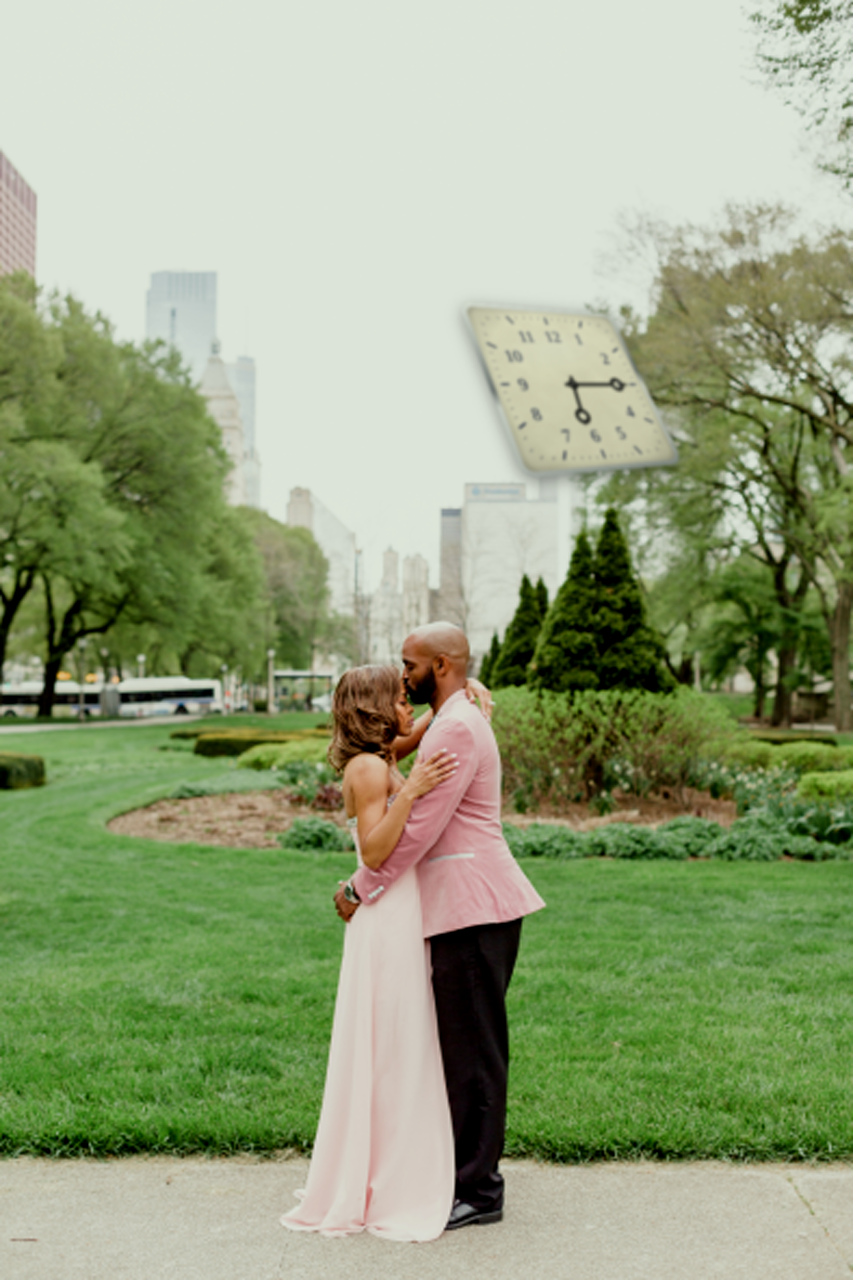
6:15
